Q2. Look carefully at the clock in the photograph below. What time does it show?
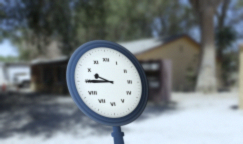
9:45
